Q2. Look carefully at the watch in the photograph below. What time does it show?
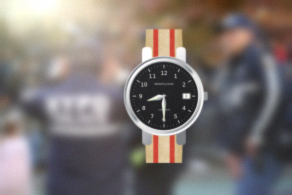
8:30
